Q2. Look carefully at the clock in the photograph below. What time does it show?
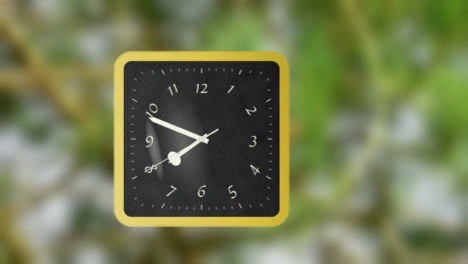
7:48:40
